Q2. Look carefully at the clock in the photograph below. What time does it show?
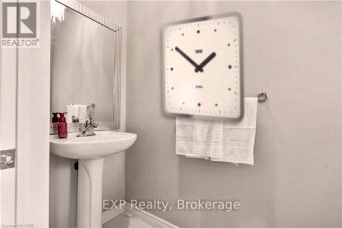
1:51
